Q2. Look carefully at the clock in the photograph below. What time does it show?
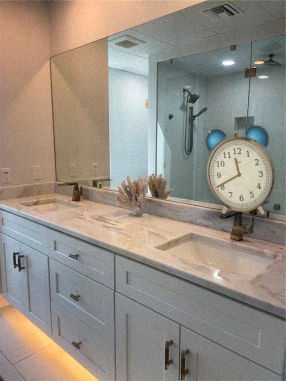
11:41
